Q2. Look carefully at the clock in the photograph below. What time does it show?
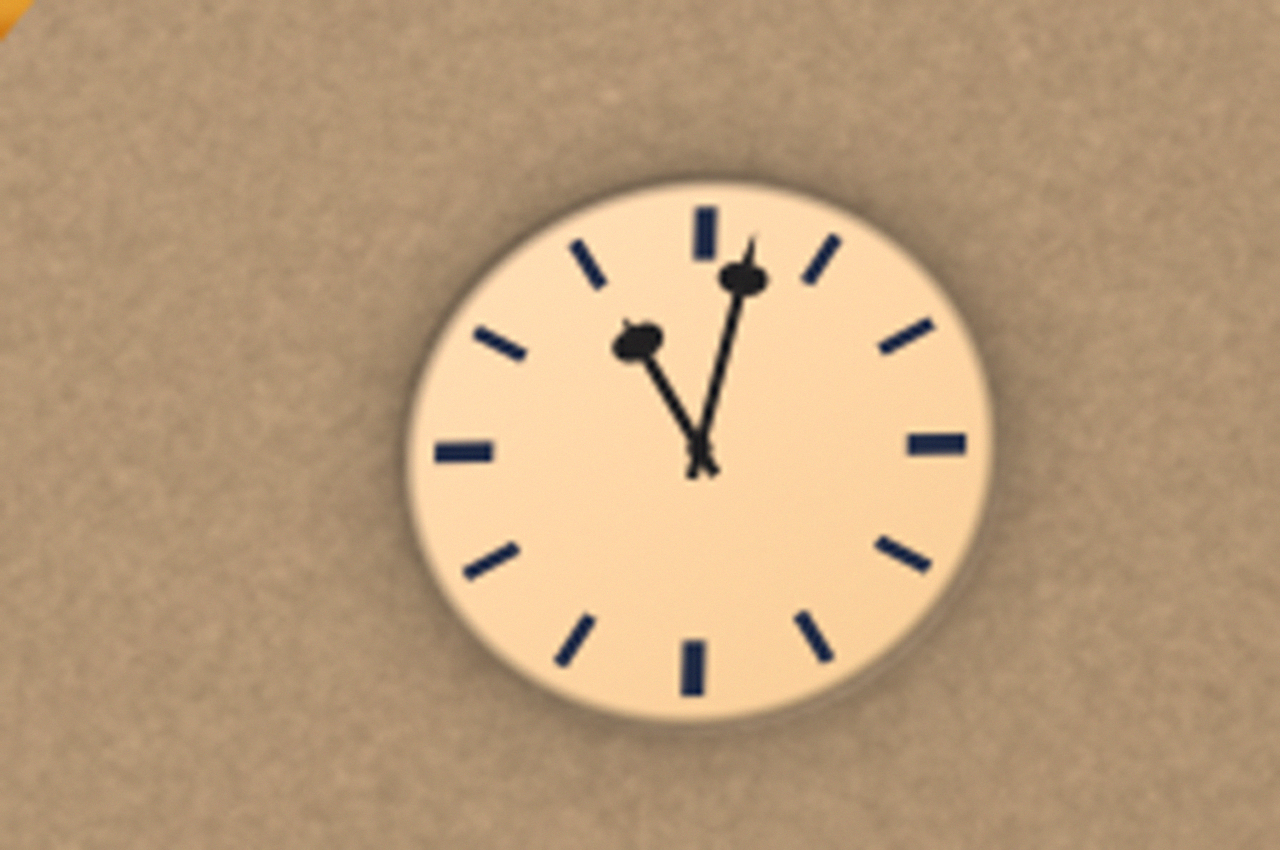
11:02
